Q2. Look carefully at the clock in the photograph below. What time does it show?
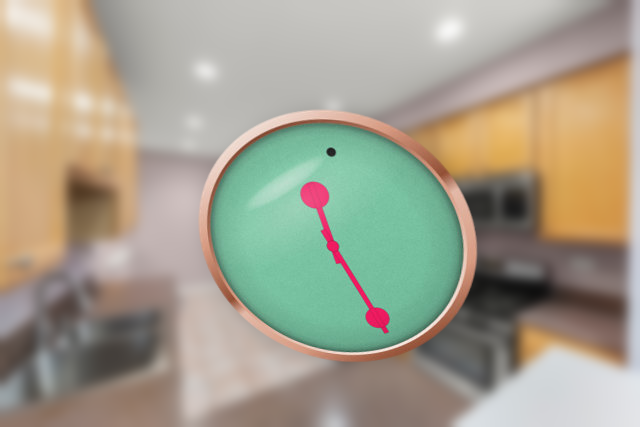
11:25
